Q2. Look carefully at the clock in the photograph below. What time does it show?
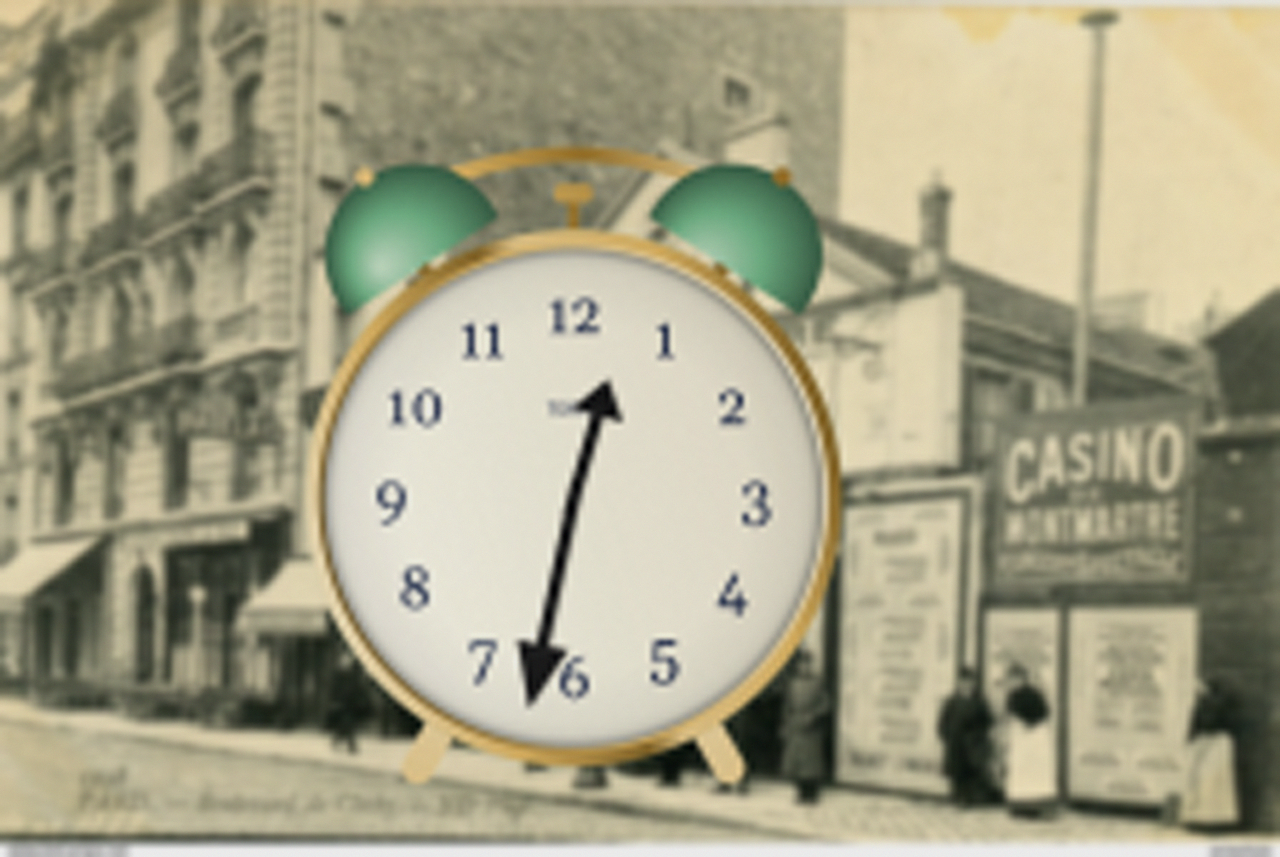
12:32
